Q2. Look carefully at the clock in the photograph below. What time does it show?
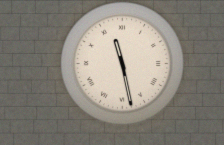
11:28
